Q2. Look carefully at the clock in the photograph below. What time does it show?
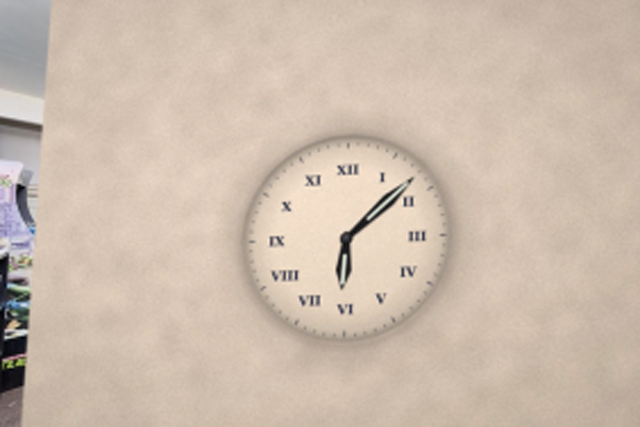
6:08
